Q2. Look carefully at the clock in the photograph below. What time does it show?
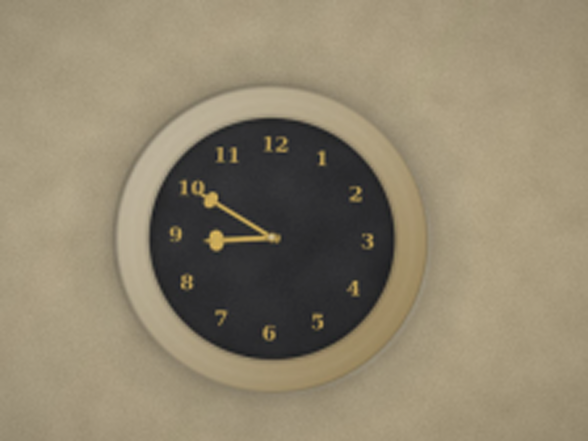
8:50
